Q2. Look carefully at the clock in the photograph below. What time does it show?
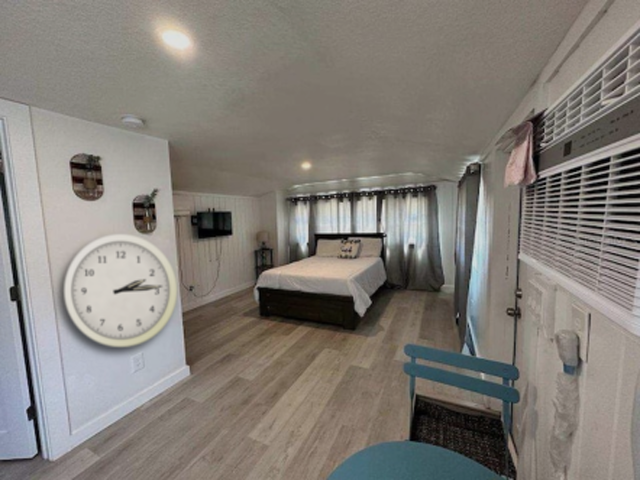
2:14
